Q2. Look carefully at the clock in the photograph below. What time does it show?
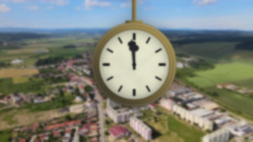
11:59
